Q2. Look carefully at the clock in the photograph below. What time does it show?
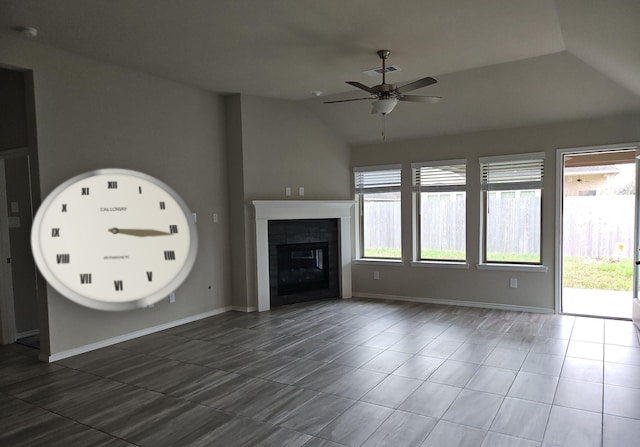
3:16
